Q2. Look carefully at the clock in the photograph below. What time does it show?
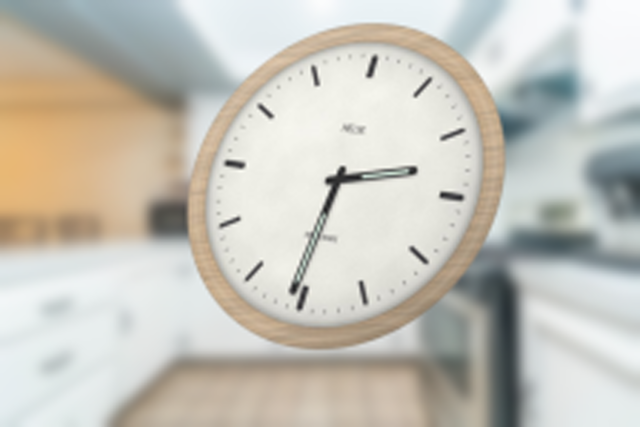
2:31
